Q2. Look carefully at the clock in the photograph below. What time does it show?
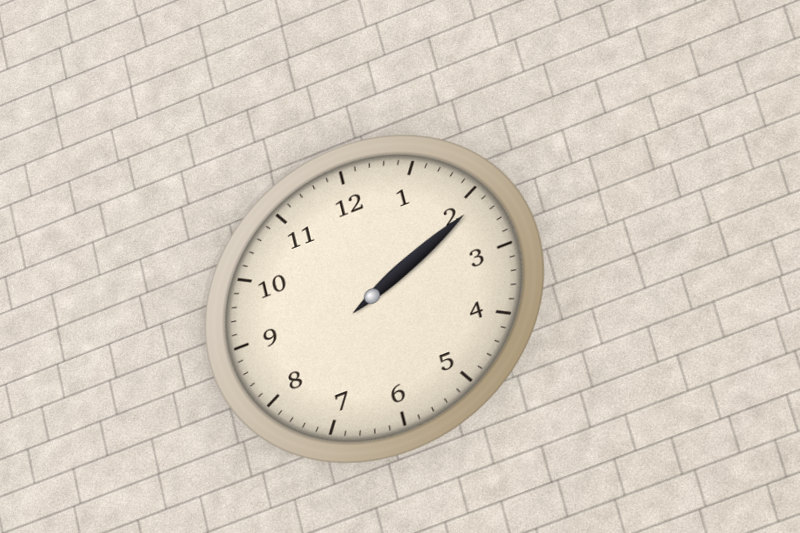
2:11
